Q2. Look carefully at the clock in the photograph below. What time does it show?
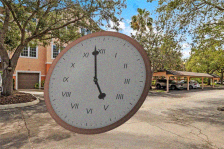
4:58
